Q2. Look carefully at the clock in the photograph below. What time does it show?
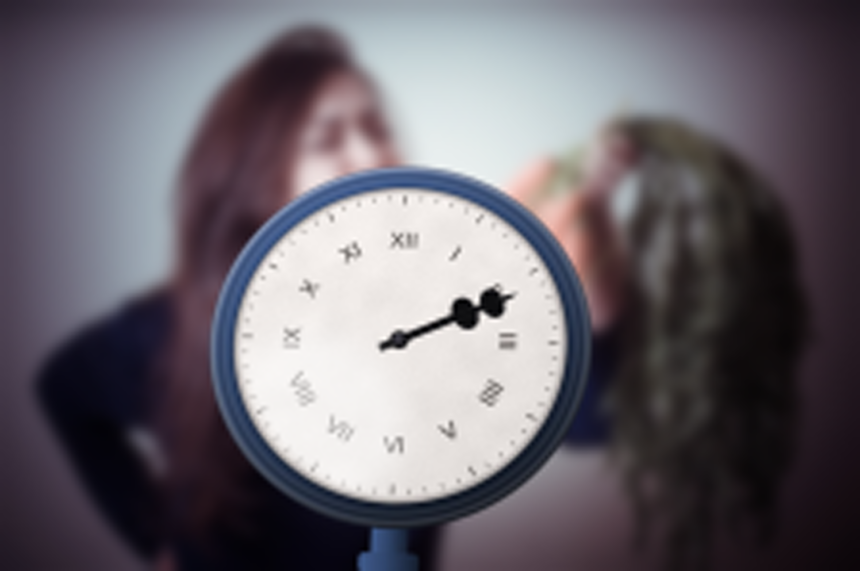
2:11
